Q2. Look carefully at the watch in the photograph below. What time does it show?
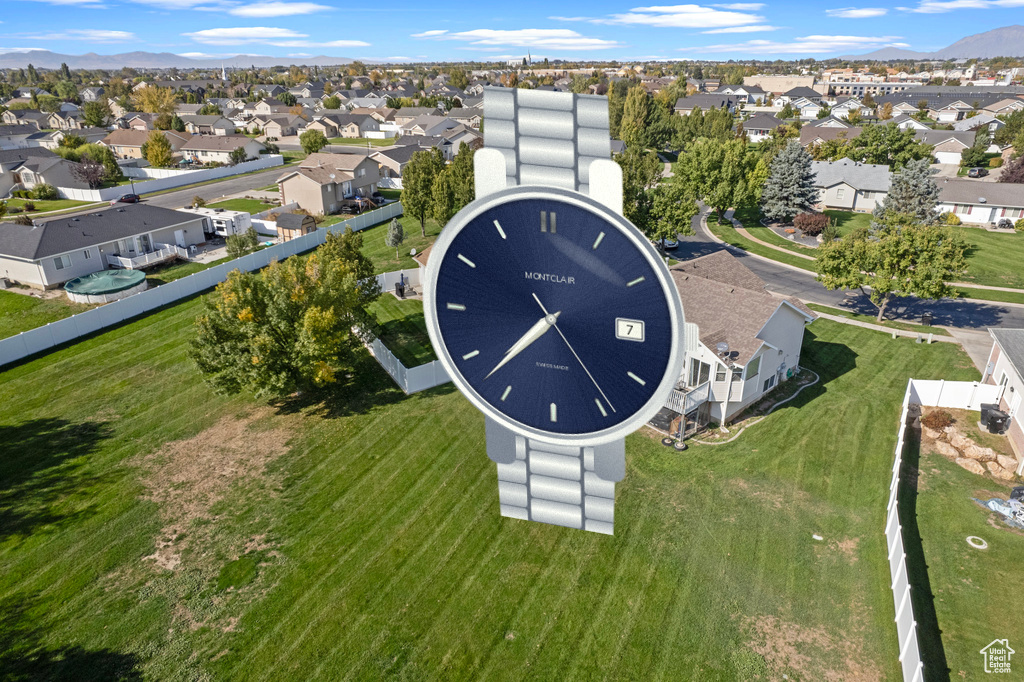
7:37:24
